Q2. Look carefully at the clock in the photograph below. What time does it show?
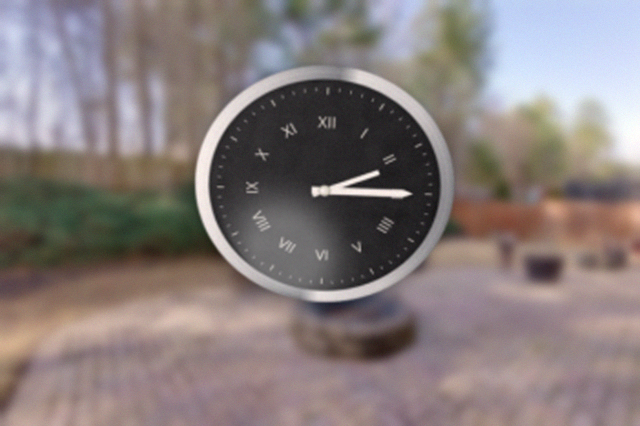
2:15
